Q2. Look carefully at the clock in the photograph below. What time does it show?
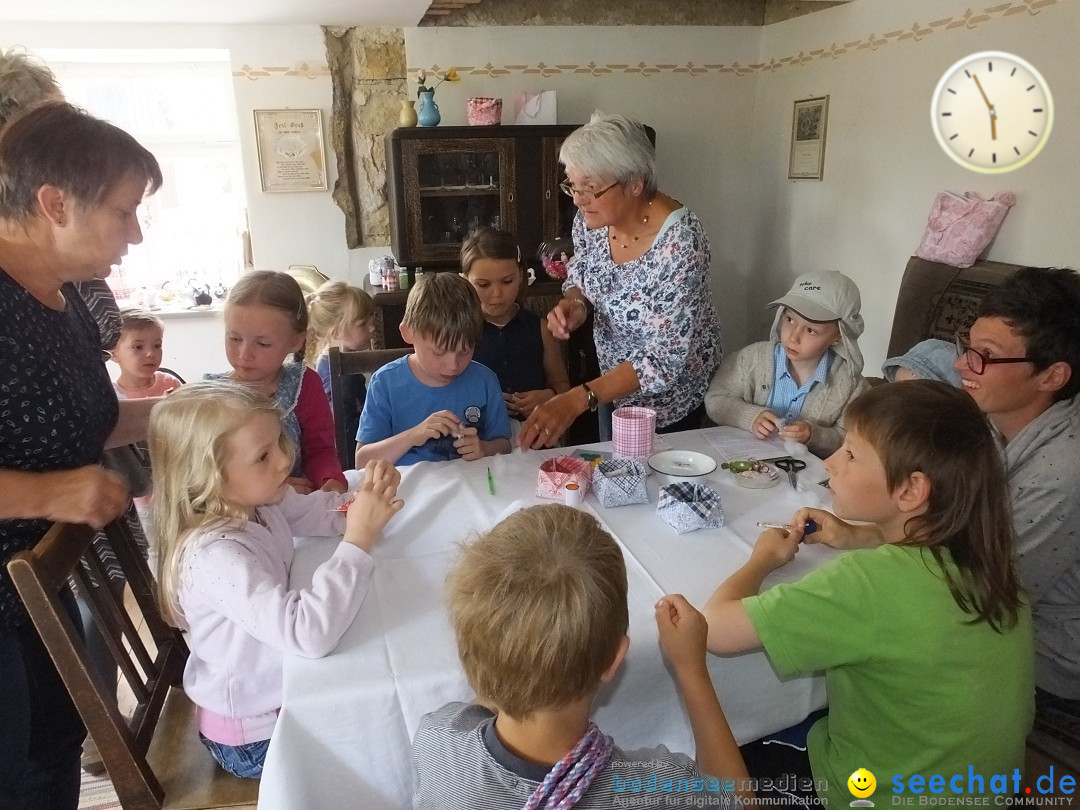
5:56
